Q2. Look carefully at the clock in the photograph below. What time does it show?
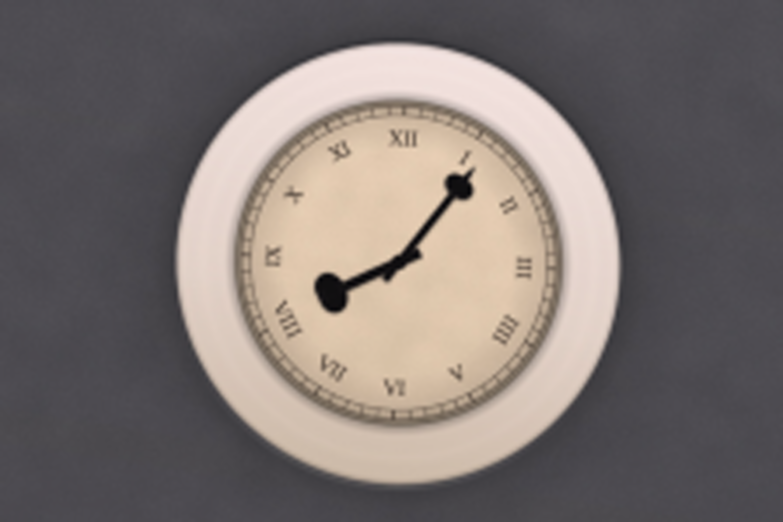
8:06
